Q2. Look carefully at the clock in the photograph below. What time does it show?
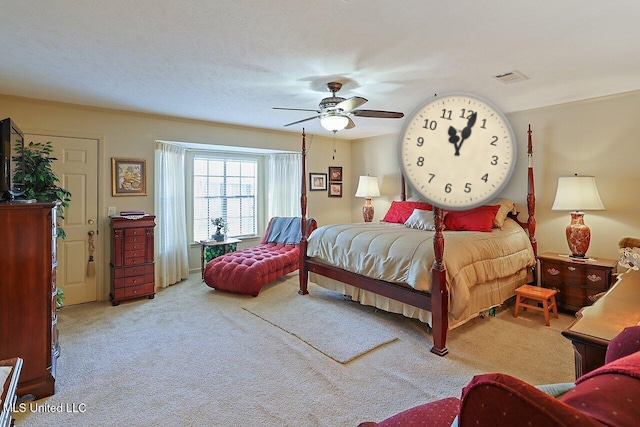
11:02
